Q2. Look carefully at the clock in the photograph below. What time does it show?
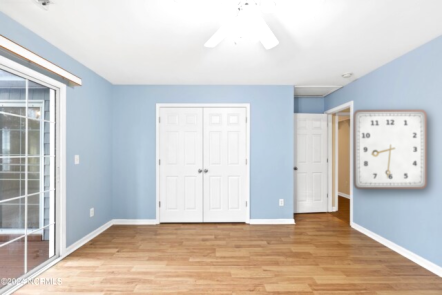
8:31
